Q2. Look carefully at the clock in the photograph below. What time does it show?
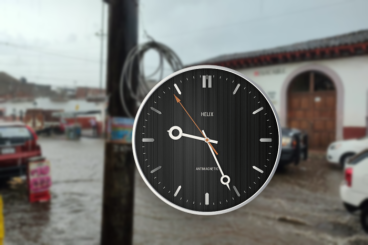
9:25:54
